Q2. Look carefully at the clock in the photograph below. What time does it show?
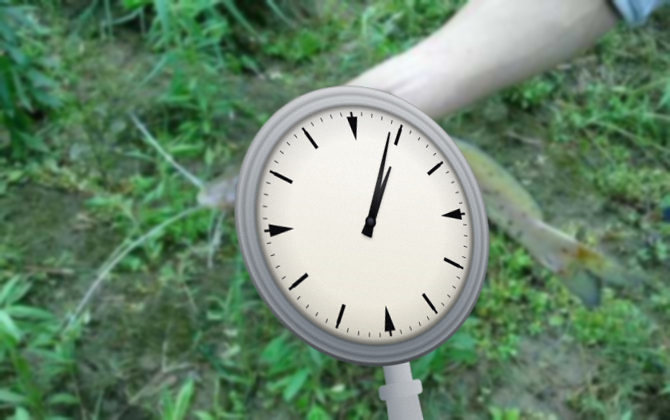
1:04
